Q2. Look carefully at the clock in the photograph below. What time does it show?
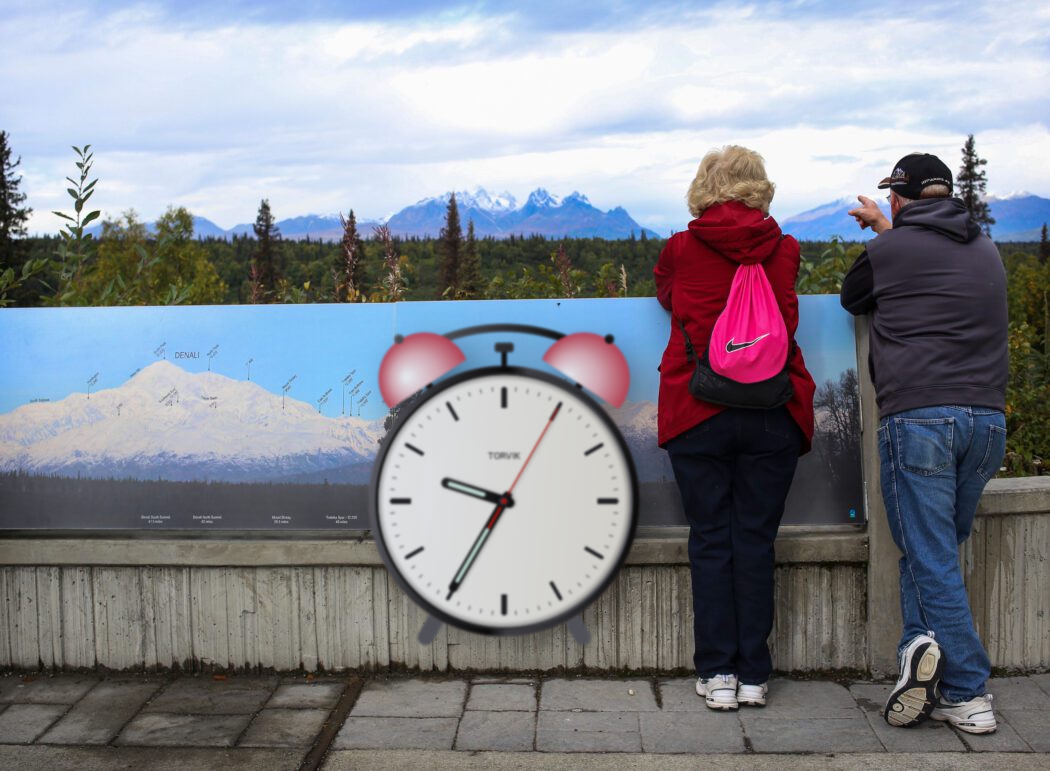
9:35:05
